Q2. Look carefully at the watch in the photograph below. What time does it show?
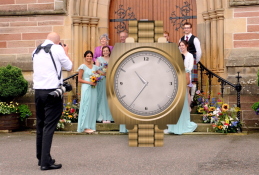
10:36
